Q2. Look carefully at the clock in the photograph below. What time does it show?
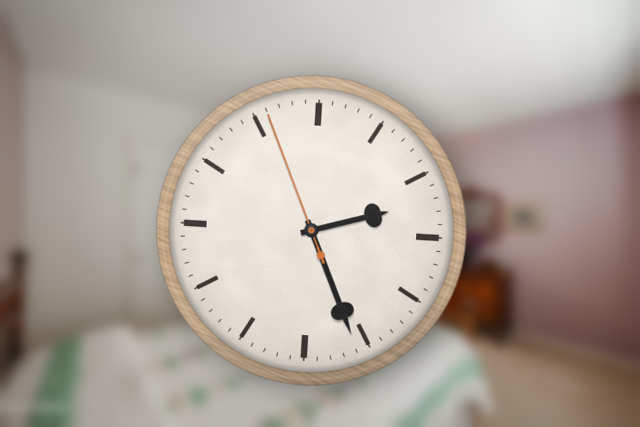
2:25:56
